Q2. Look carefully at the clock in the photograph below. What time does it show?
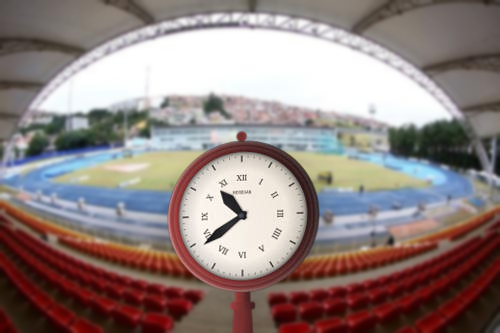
10:39
